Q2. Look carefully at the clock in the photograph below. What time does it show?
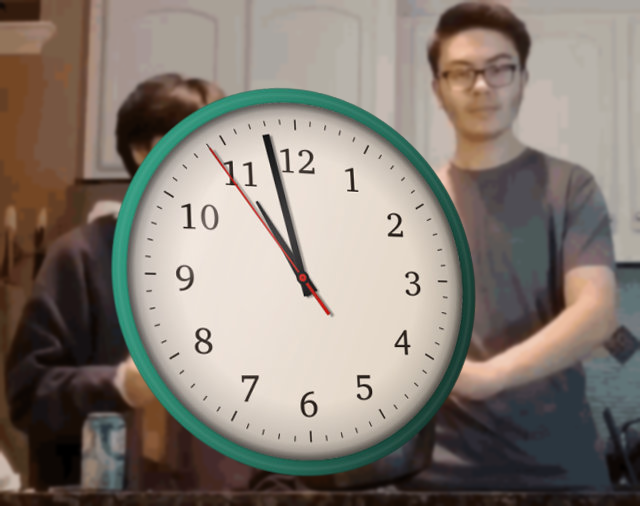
10:57:54
